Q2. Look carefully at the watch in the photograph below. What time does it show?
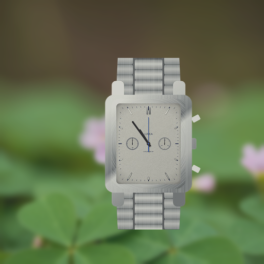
10:54
